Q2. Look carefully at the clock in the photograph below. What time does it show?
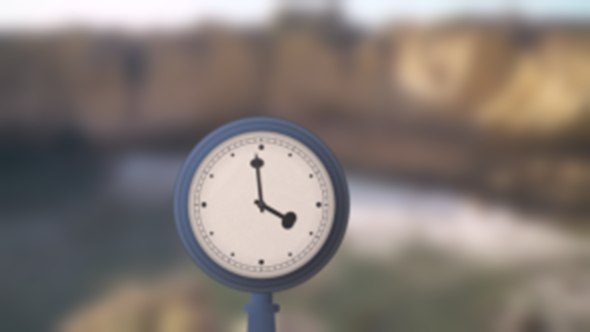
3:59
